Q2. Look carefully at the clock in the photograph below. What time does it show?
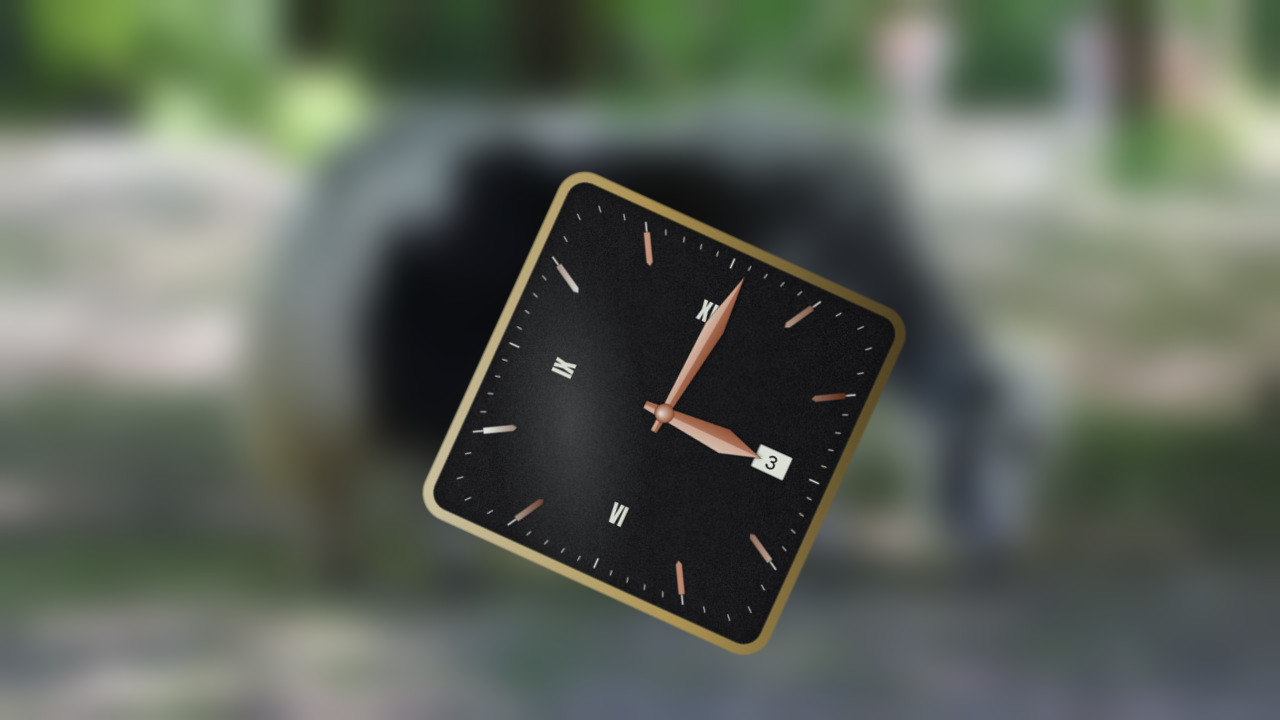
3:01
